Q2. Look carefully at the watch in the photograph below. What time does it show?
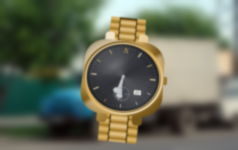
6:31
